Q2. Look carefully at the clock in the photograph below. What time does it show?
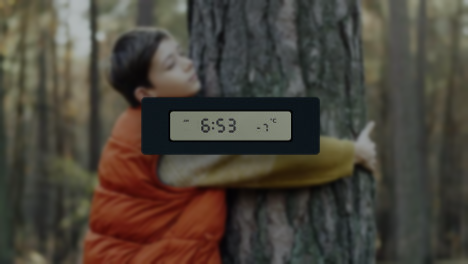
6:53
